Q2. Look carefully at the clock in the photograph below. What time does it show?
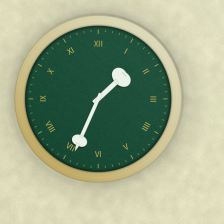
1:34
